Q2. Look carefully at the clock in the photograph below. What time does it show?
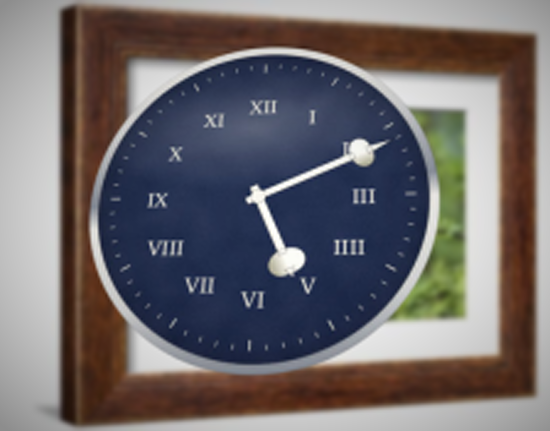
5:11
